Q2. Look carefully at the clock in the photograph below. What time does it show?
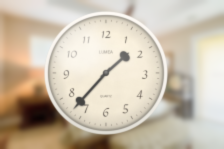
1:37
